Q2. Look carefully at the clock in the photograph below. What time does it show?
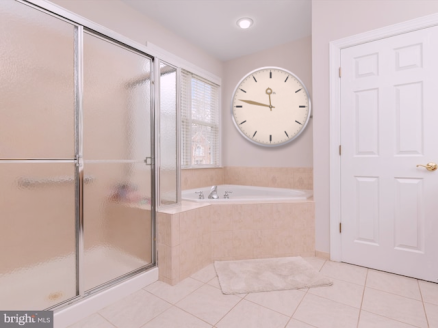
11:47
